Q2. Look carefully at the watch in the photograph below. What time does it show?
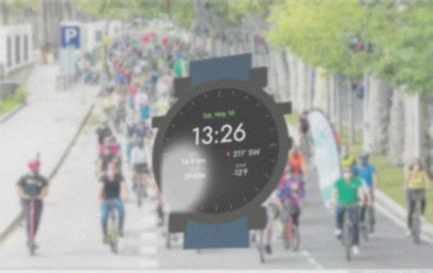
13:26
